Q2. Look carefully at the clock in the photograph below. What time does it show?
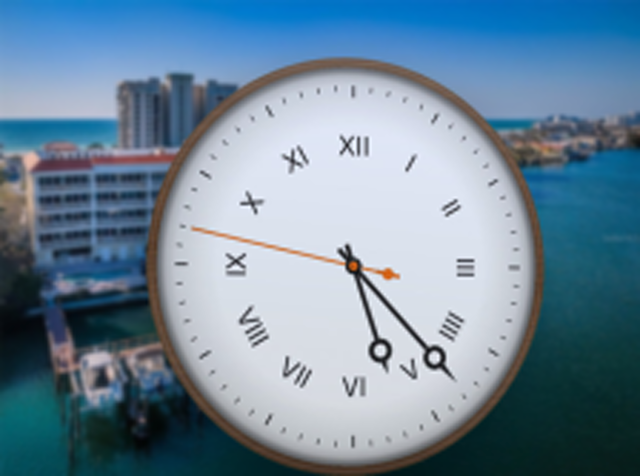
5:22:47
